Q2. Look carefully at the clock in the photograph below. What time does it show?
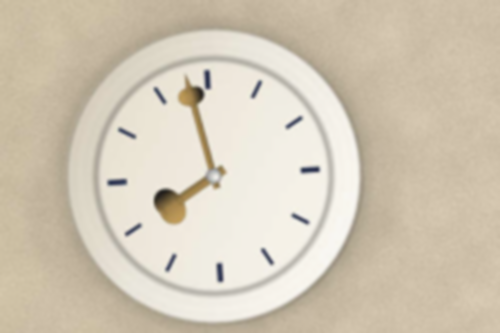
7:58
